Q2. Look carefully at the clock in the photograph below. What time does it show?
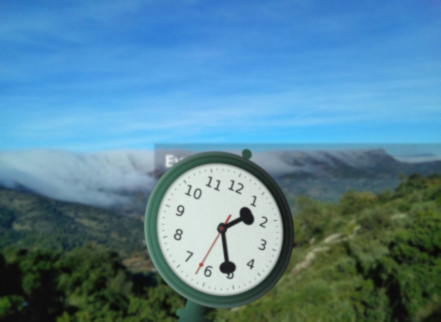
1:25:32
